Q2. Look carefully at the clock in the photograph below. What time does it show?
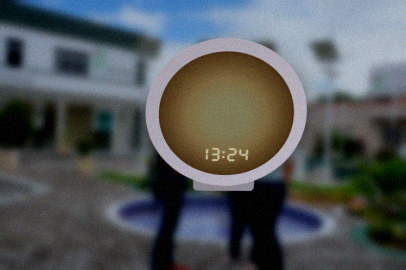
13:24
